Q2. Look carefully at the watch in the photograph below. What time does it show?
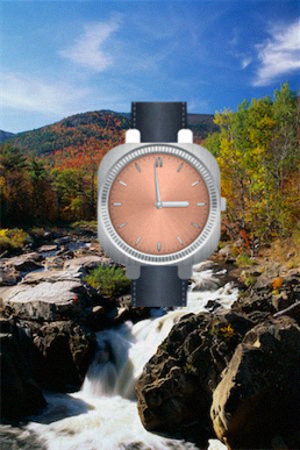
2:59
